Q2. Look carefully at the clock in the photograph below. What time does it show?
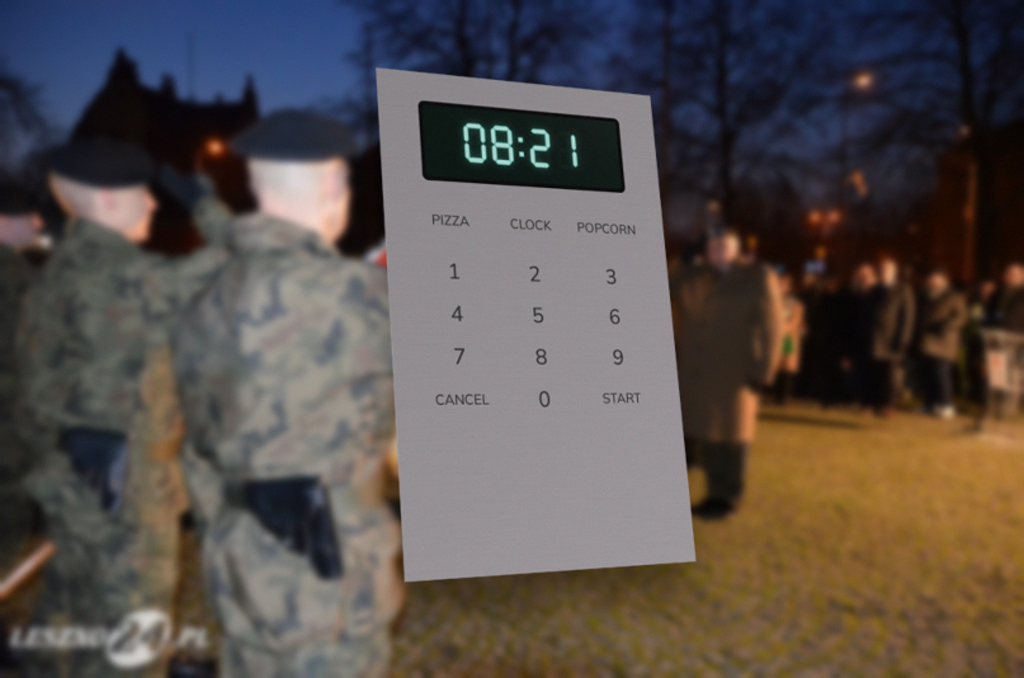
8:21
